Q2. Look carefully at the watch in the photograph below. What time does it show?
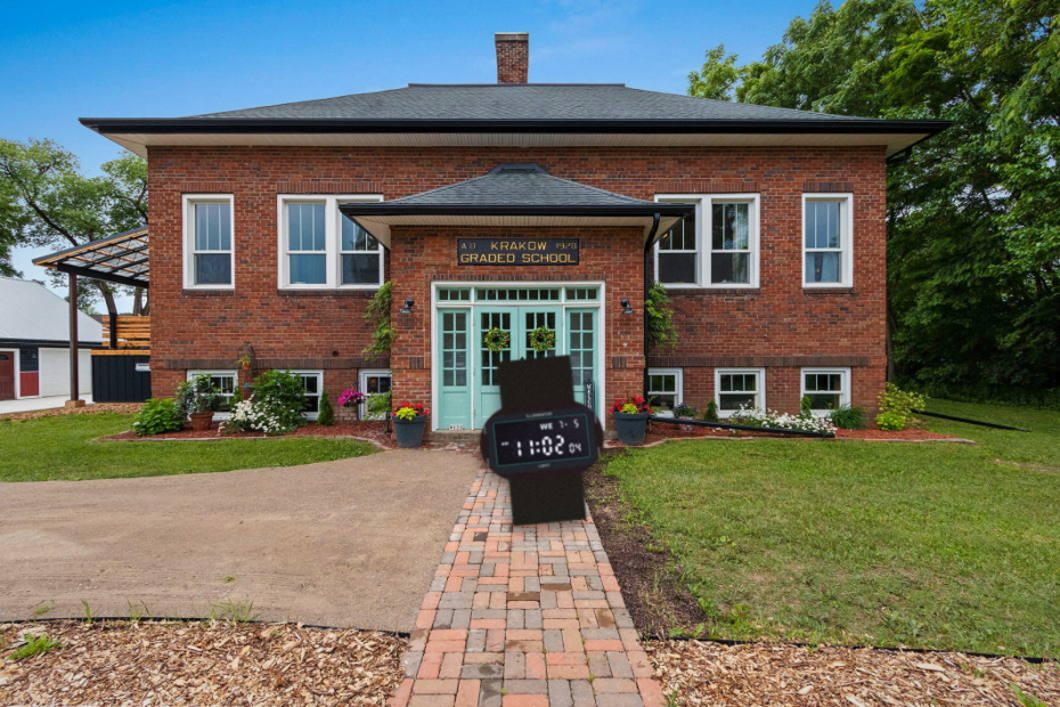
11:02
